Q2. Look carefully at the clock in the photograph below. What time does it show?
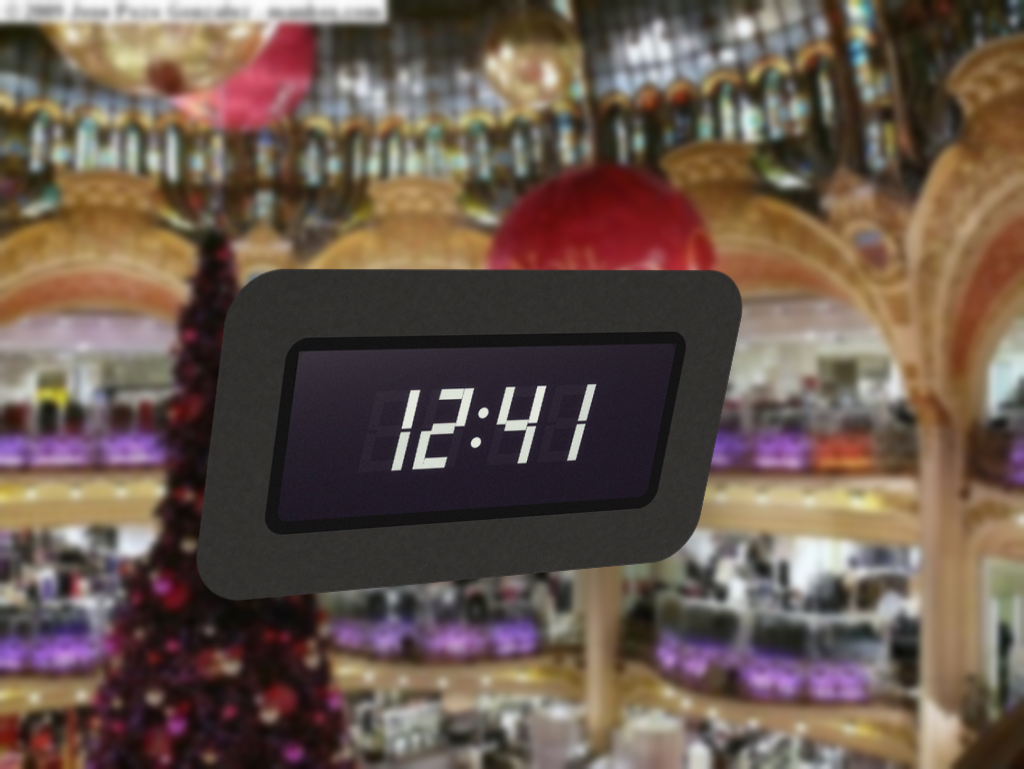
12:41
